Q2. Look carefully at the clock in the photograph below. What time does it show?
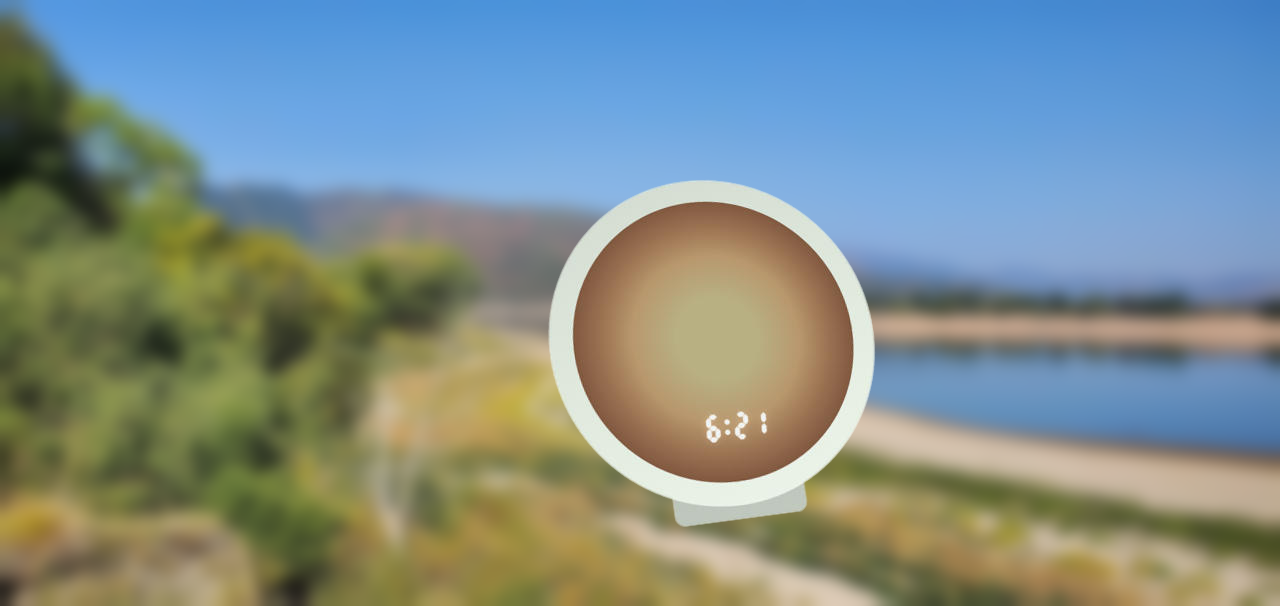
6:21
